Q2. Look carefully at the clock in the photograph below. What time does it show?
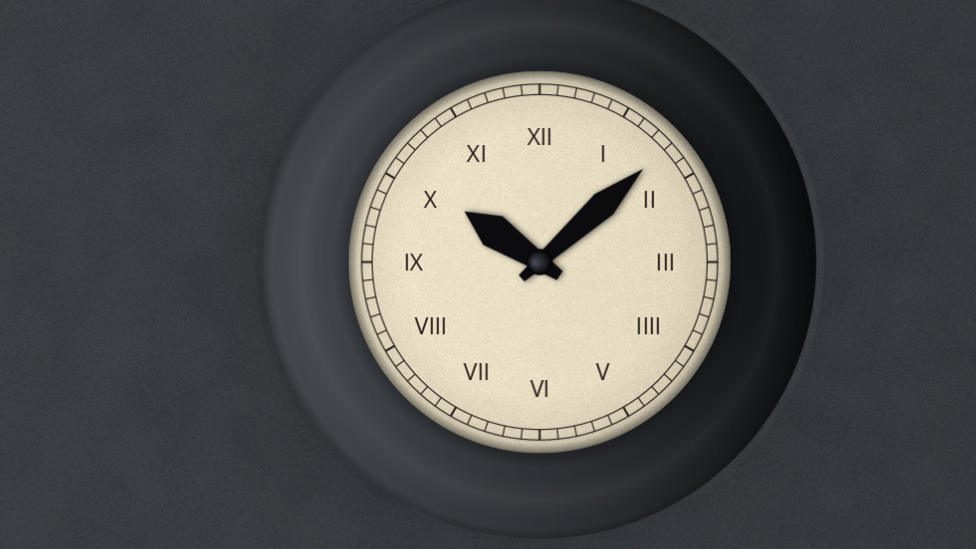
10:08
